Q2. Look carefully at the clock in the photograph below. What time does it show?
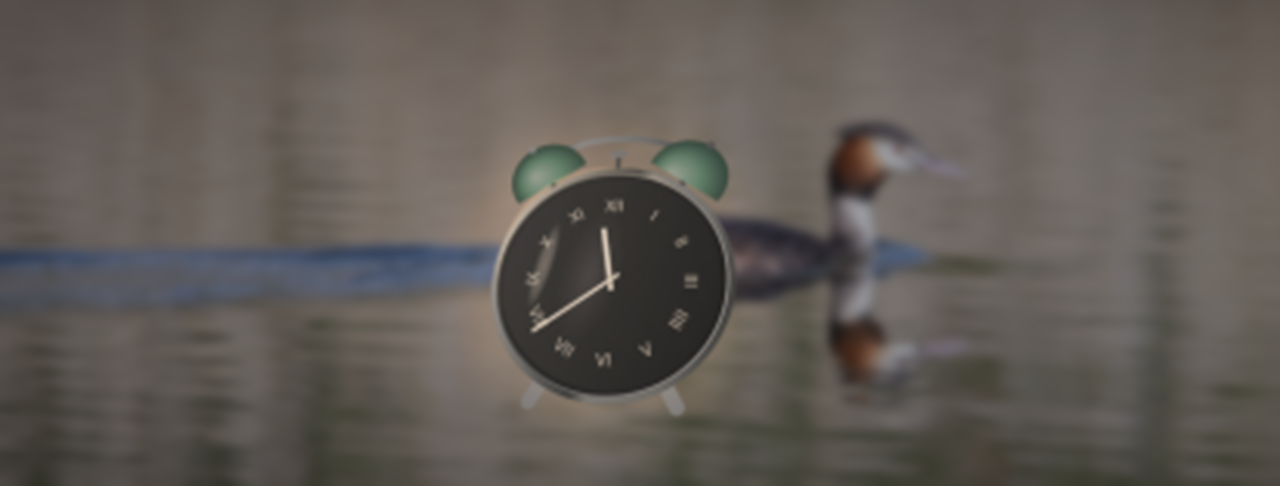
11:39
